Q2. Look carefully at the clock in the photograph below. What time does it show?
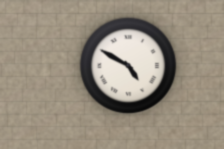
4:50
